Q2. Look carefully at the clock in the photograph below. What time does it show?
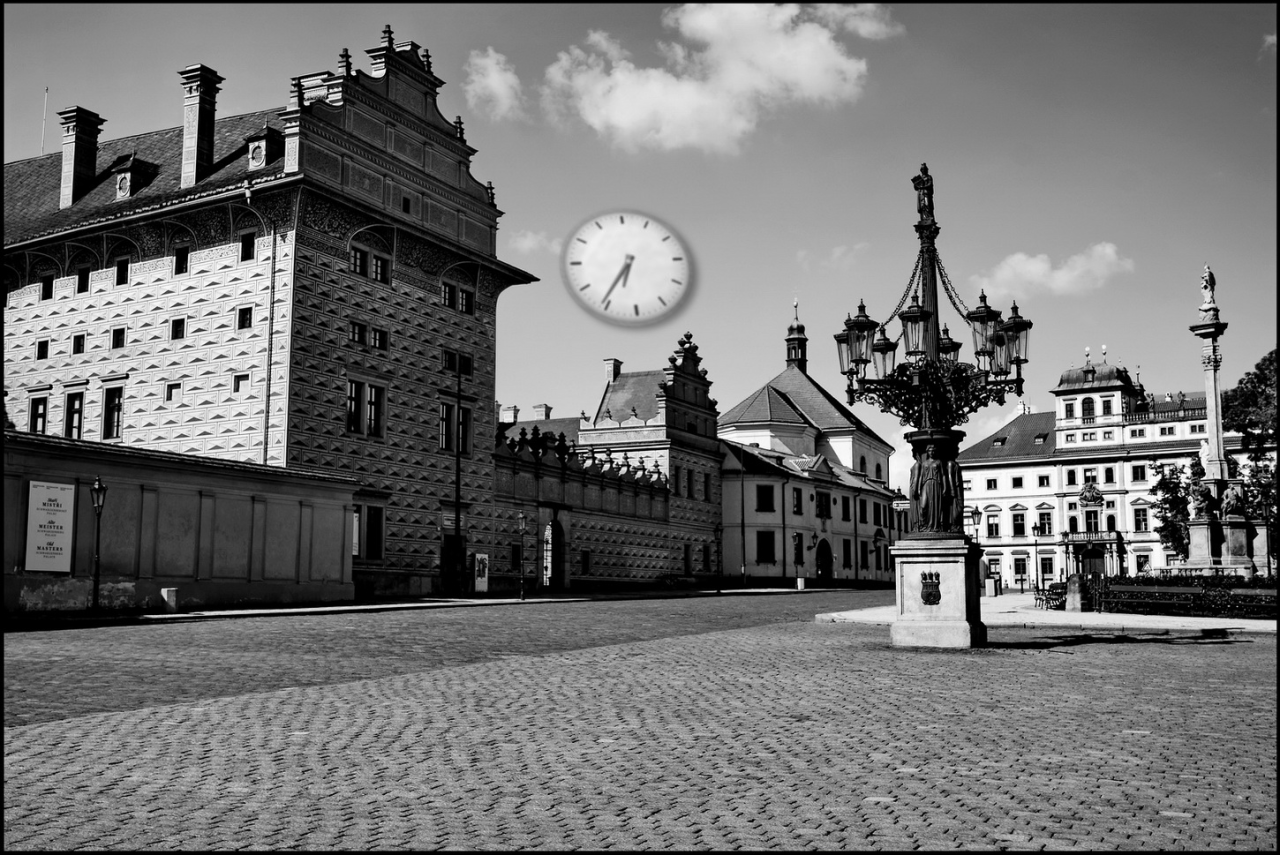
6:36
